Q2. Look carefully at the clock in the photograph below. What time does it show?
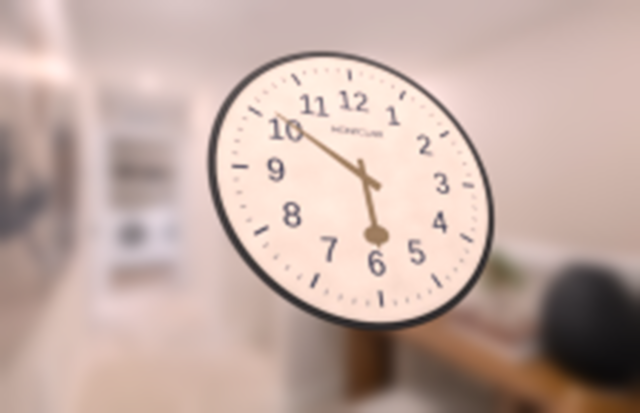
5:51
